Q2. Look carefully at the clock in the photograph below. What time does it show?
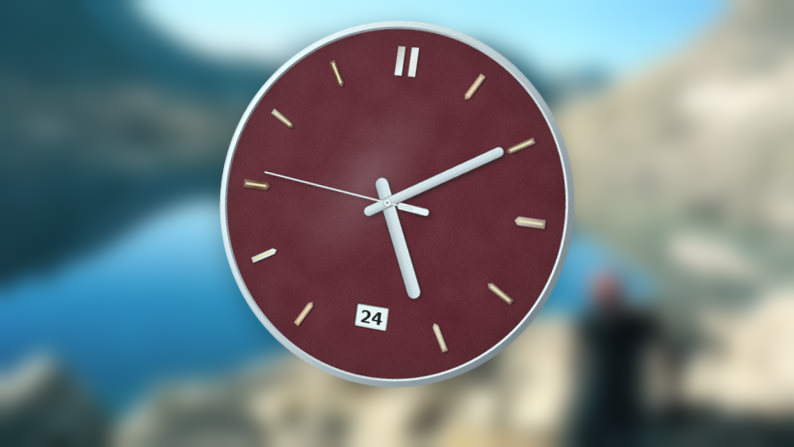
5:09:46
